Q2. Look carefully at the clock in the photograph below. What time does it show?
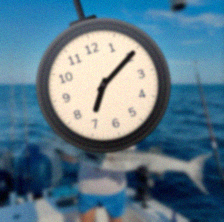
7:10
